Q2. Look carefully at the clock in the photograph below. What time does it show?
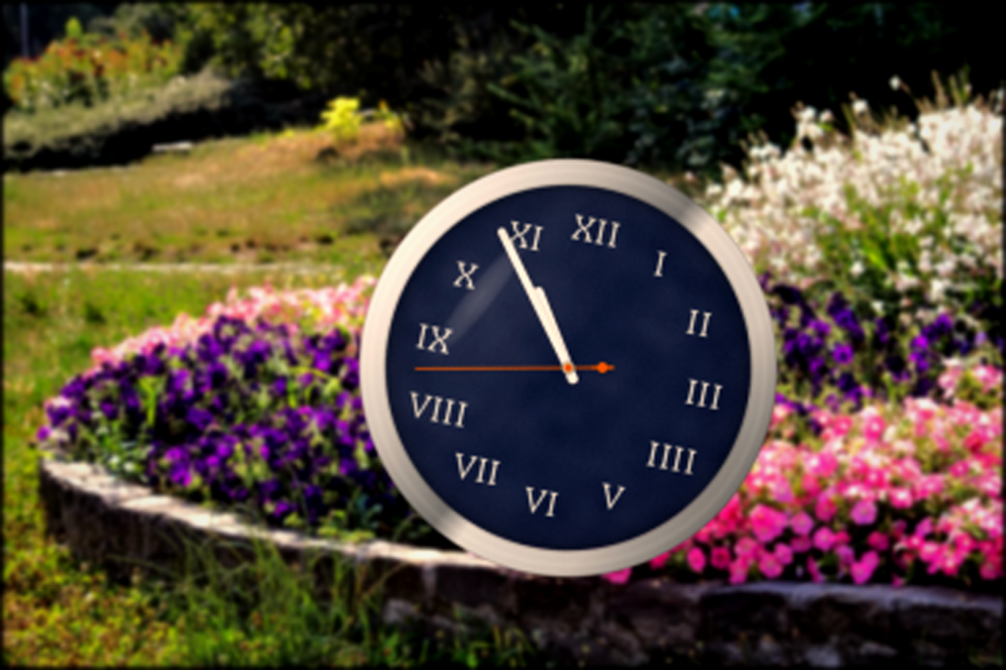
10:53:43
